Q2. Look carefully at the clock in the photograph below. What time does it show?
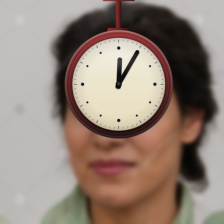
12:05
